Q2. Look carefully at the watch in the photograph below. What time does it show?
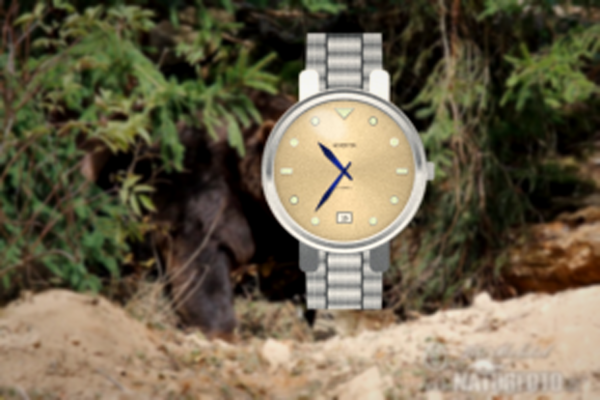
10:36
